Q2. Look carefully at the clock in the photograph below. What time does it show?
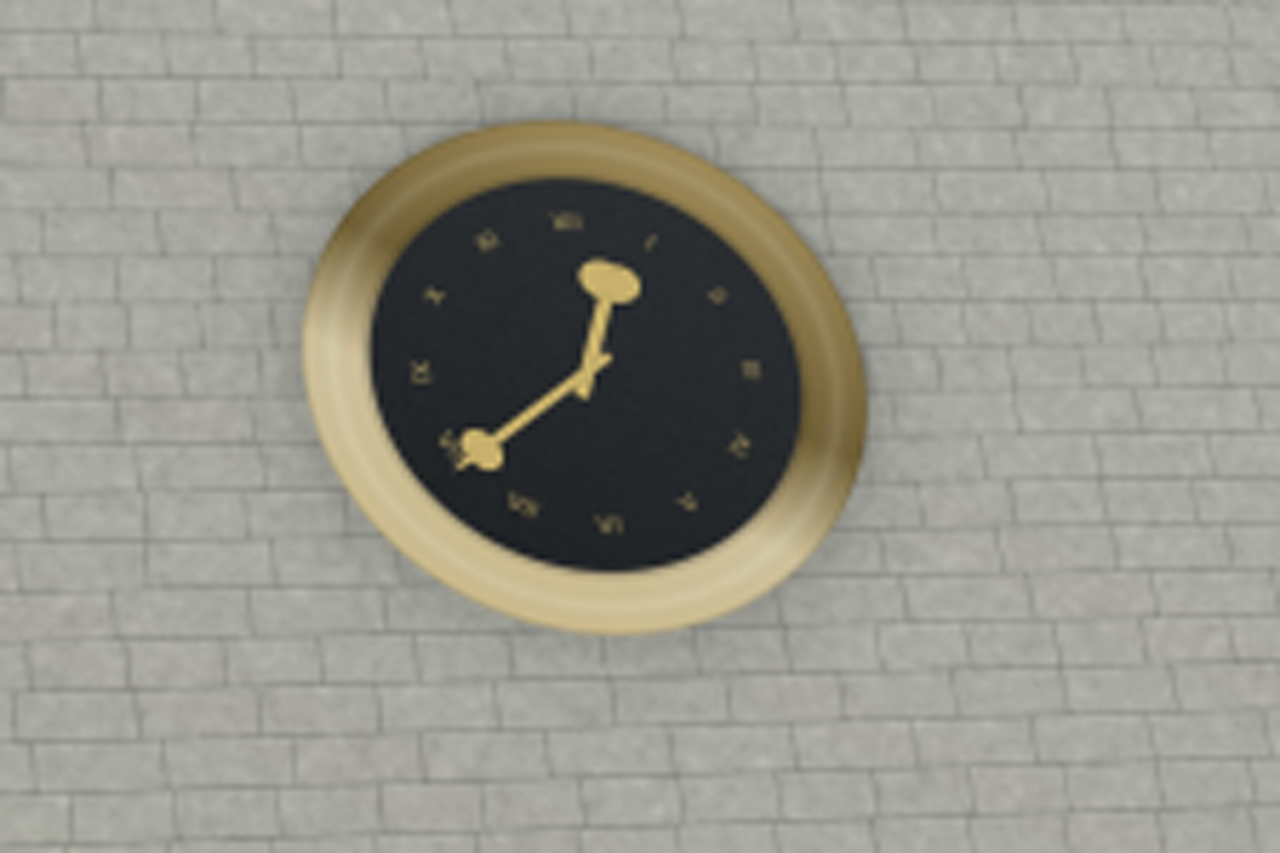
12:39
